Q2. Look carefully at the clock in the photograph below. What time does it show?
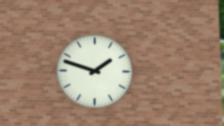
1:48
